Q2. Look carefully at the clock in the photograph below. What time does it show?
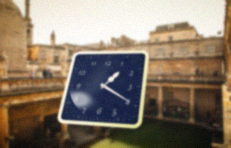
1:20
